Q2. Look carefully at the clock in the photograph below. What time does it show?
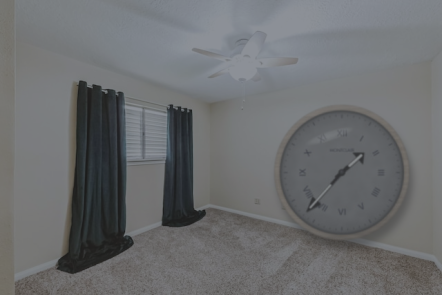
1:37
